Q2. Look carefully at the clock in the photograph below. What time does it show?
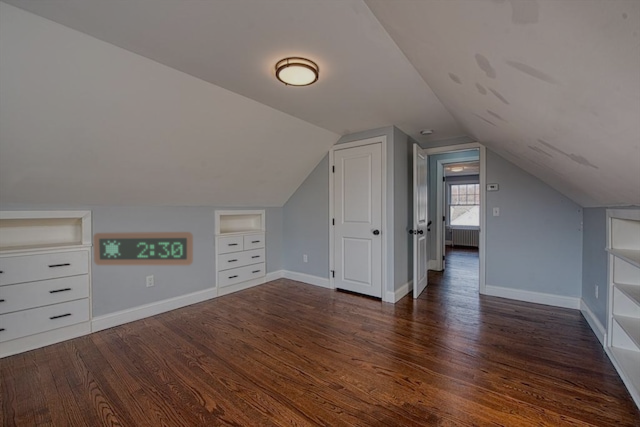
2:30
